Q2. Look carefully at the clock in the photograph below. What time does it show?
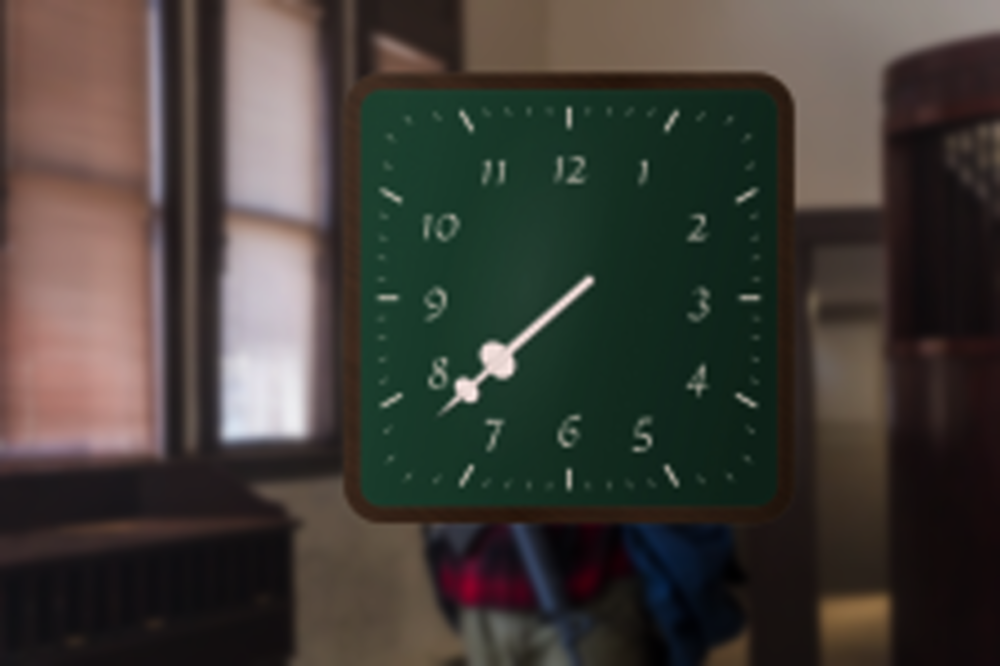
7:38
